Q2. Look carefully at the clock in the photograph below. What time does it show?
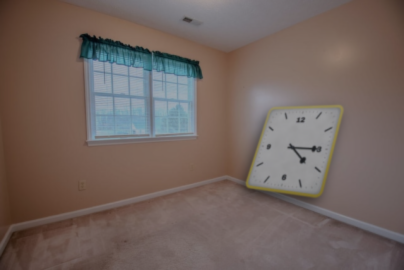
4:15
